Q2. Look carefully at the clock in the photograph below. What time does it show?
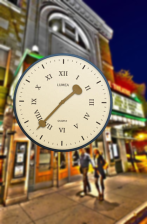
1:37
